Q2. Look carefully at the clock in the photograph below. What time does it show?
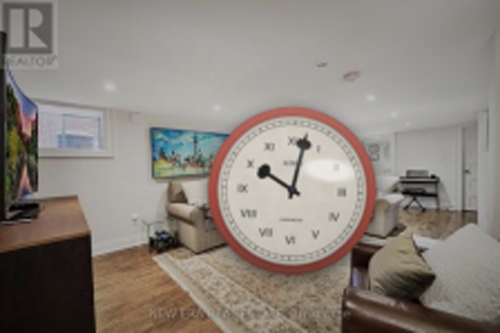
10:02
